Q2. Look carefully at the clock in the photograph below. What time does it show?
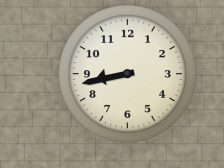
8:43
